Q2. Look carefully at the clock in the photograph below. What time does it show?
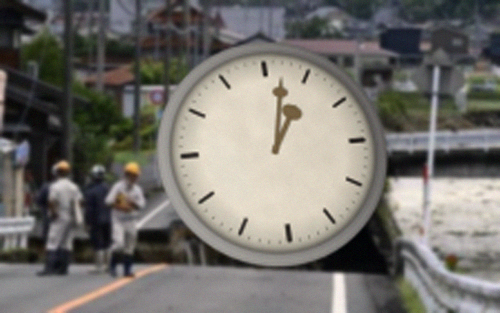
1:02
